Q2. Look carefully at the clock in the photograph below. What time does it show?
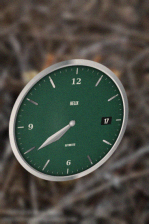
7:39
